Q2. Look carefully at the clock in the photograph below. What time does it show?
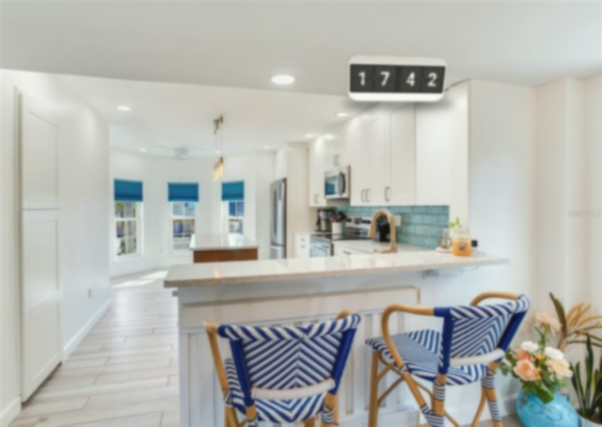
17:42
